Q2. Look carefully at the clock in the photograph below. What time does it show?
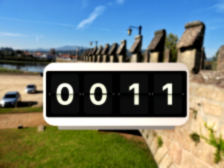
0:11
